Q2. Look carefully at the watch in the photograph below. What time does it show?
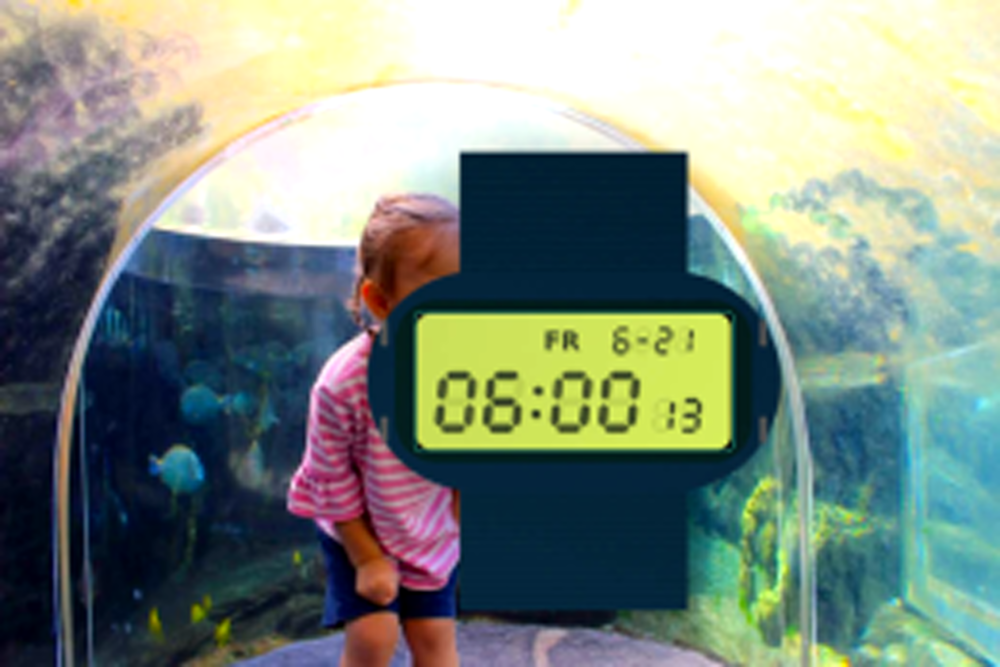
6:00:13
